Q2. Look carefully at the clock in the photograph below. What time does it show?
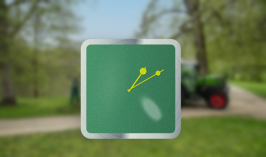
1:10
